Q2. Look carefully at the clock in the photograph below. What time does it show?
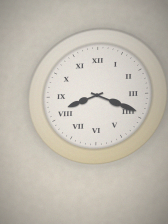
8:19
